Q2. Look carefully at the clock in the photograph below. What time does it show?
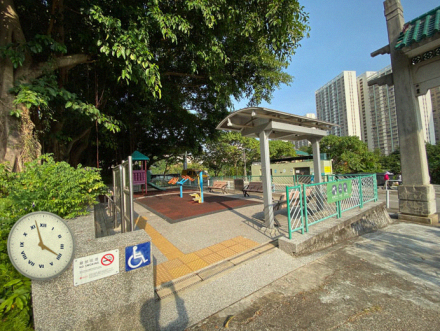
3:57
